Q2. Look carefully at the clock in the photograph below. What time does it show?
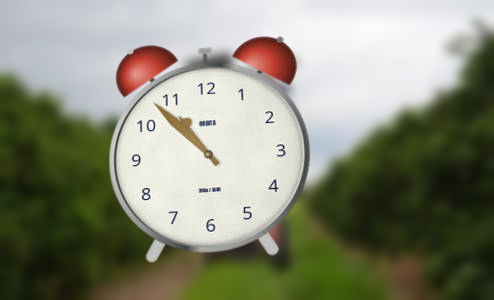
10:53
